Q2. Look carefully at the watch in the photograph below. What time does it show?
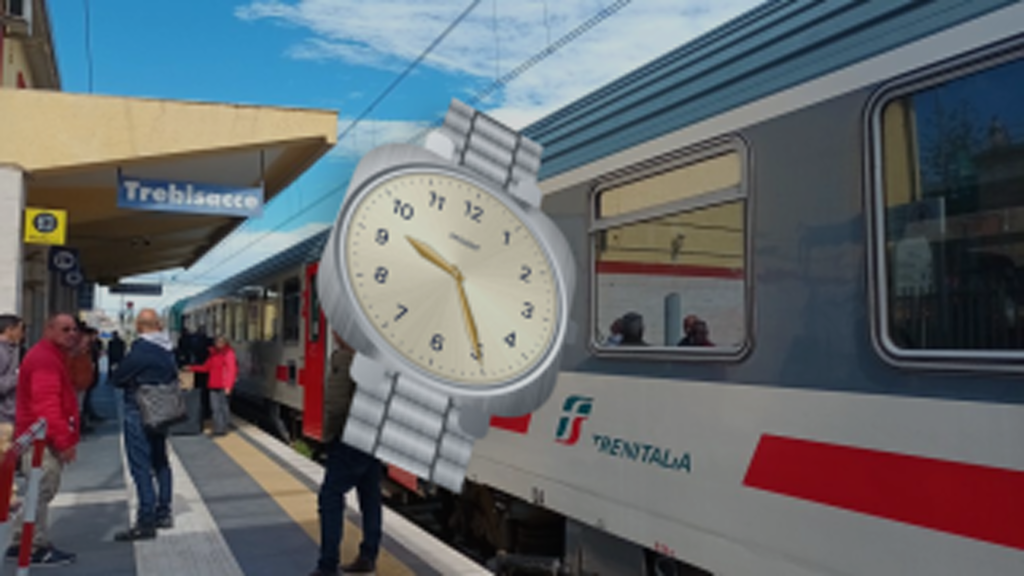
9:25
